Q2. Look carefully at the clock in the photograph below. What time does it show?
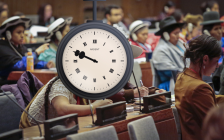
9:49
